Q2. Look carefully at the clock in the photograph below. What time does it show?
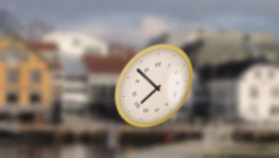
7:53
